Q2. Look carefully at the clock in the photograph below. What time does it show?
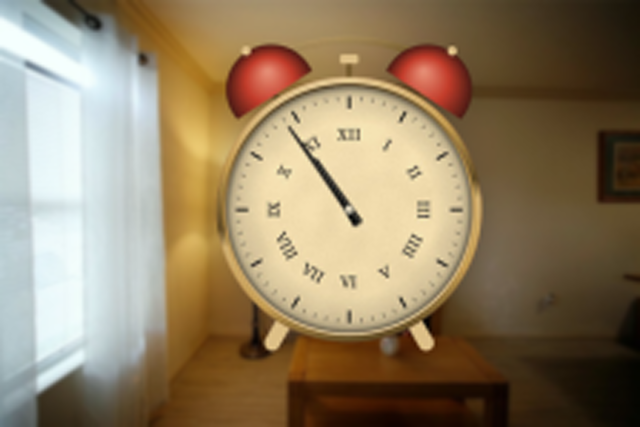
10:54
